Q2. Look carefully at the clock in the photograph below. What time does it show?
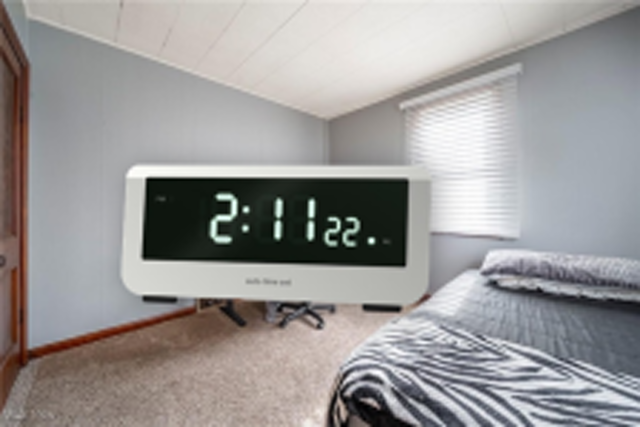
2:11:22
